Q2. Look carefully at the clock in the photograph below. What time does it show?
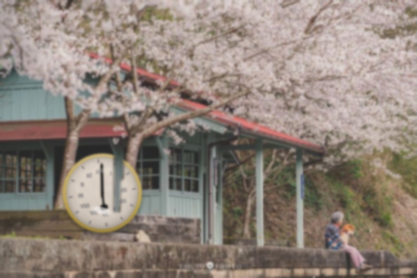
6:01
